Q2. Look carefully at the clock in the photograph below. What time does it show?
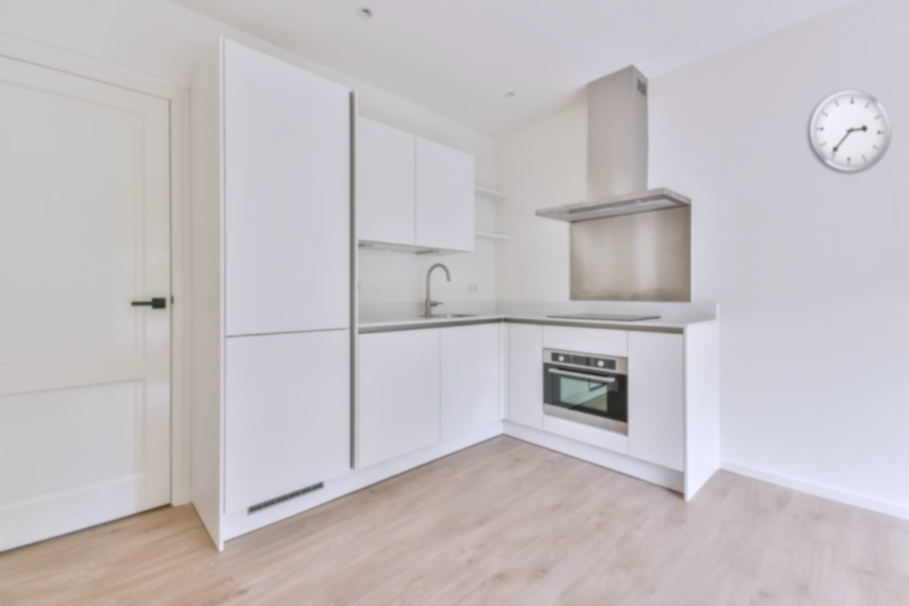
2:36
